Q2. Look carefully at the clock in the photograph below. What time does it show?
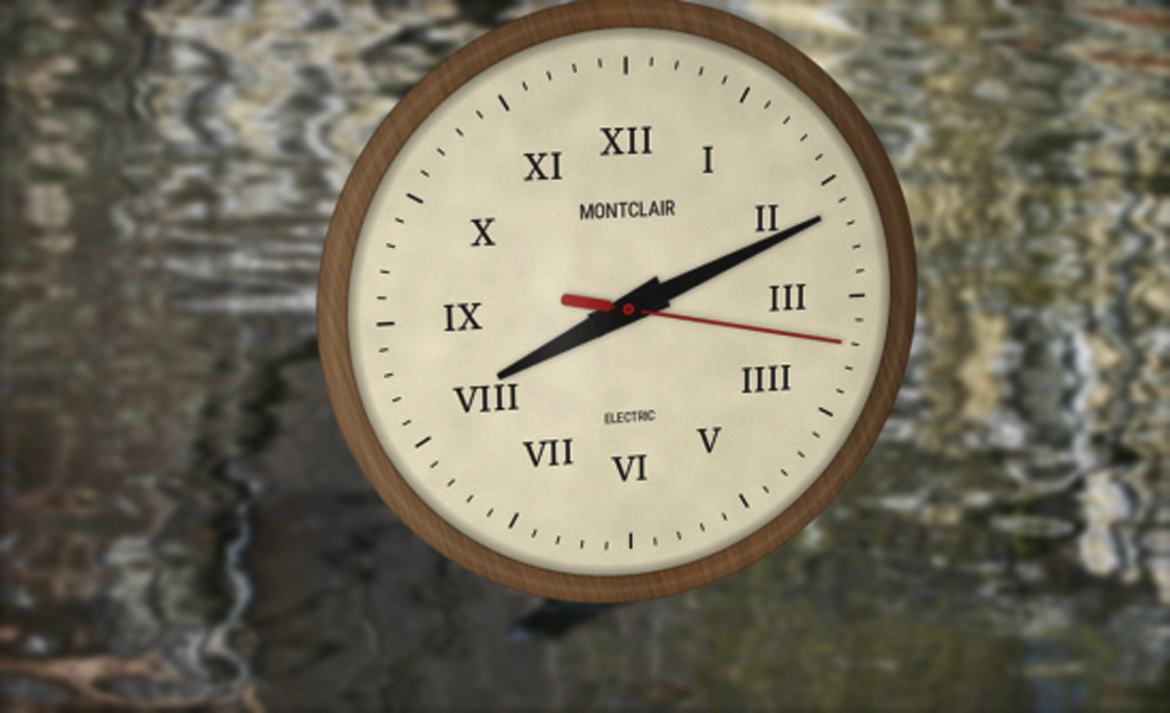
8:11:17
